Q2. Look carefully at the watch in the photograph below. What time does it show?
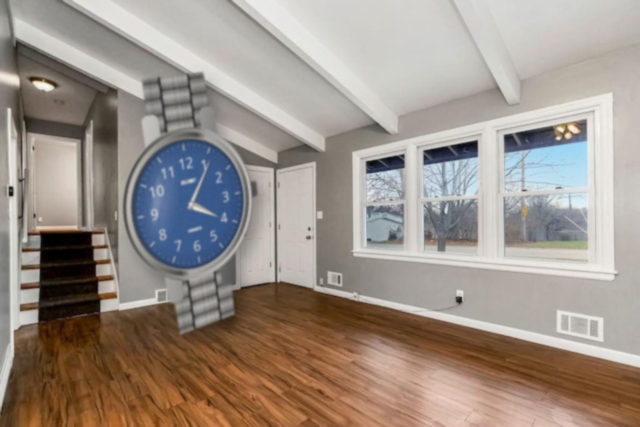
4:06
